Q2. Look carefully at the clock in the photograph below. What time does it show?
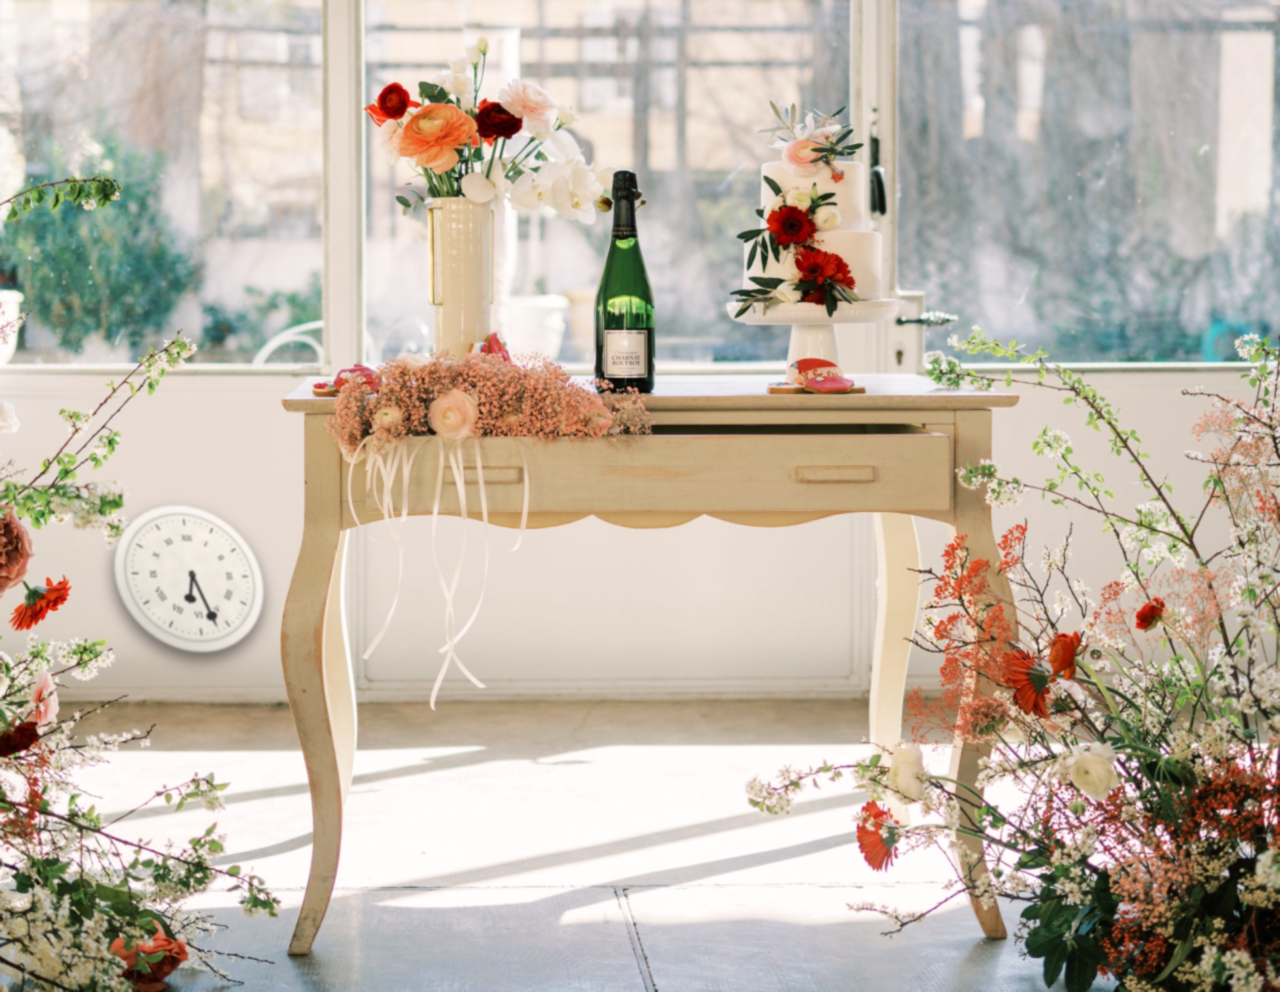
6:27
